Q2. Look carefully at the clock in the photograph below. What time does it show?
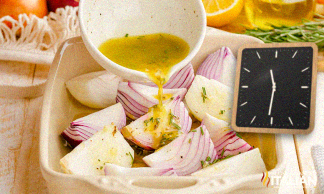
11:31
